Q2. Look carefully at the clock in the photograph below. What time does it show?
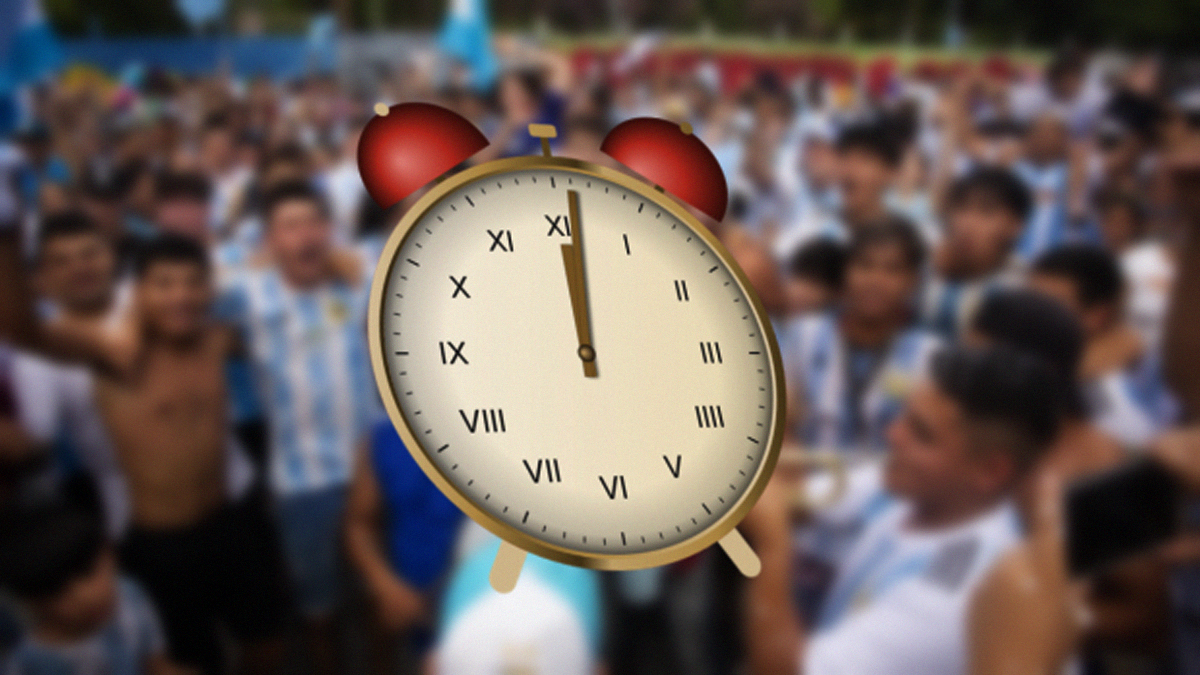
12:01
